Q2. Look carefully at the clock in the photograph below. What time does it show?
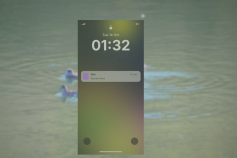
1:32
